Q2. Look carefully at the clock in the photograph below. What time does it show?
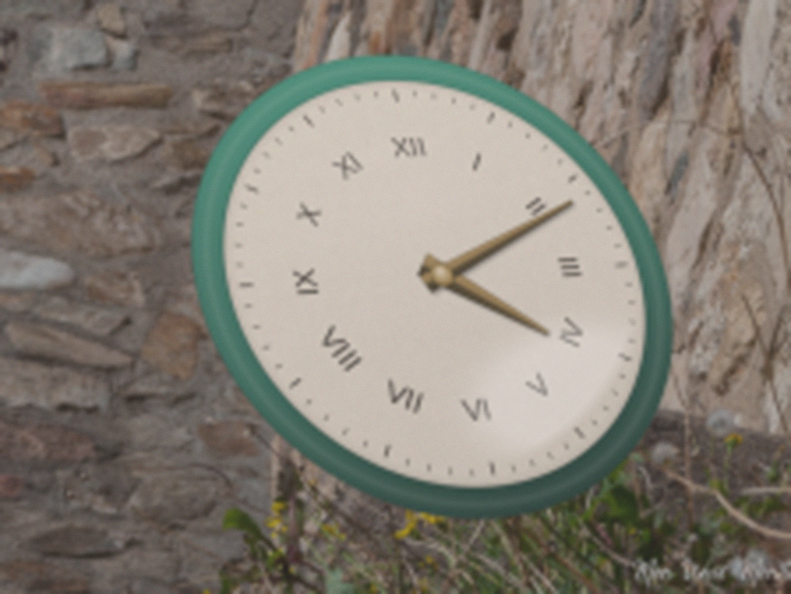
4:11
